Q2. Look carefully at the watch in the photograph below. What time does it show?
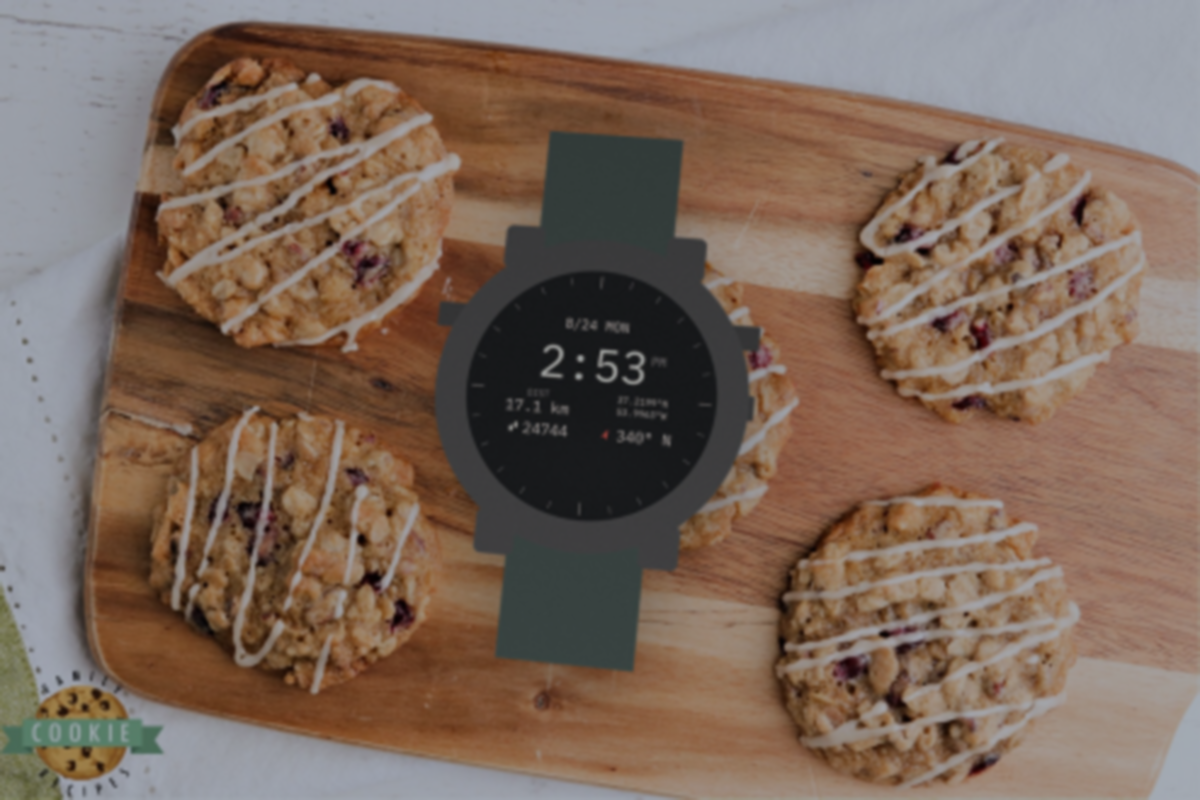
2:53
